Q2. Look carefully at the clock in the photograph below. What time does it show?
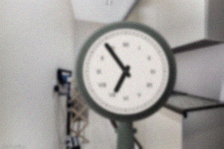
6:54
